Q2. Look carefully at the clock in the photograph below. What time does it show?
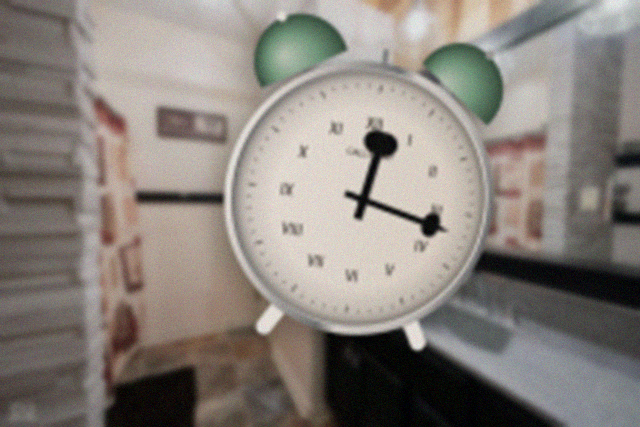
12:17
